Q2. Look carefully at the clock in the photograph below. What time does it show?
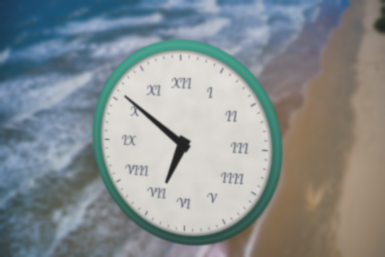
6:51
